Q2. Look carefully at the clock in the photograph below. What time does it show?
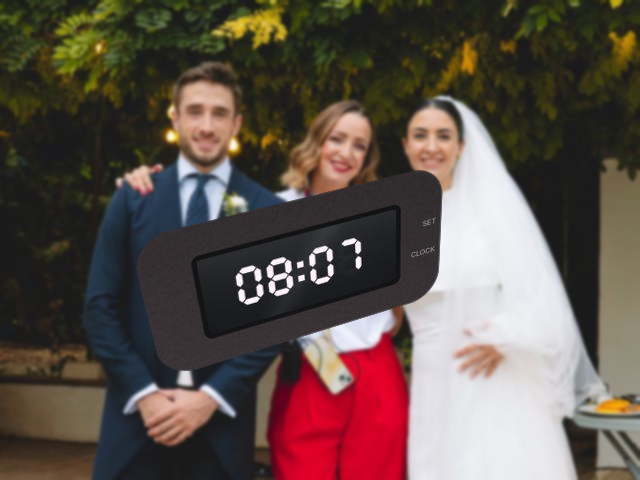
8:07
